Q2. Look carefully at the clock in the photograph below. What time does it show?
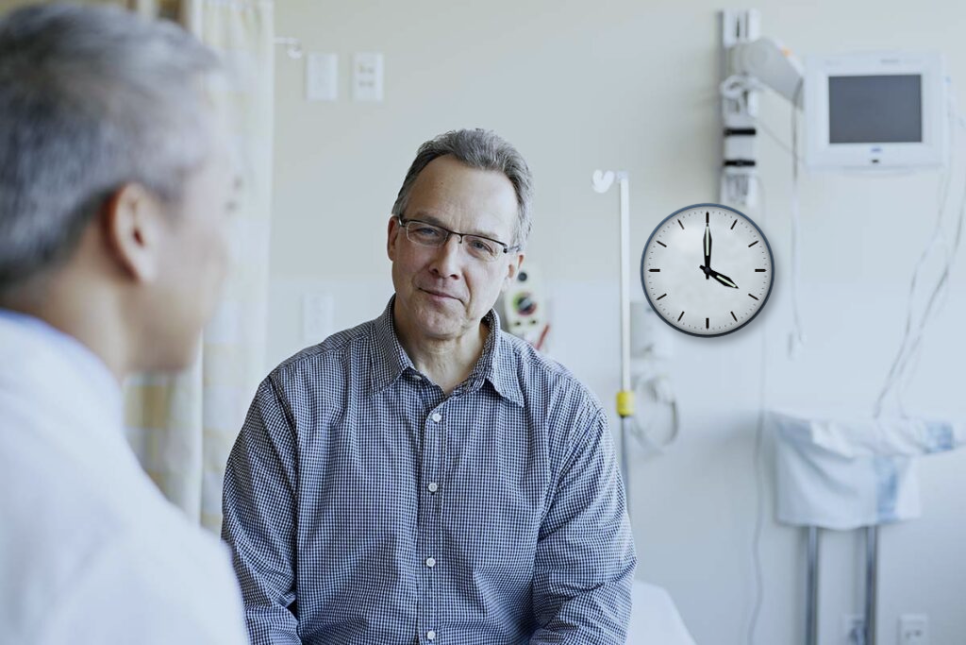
4:00
